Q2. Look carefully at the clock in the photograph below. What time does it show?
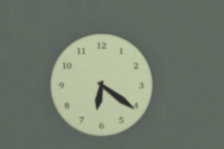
6:21
